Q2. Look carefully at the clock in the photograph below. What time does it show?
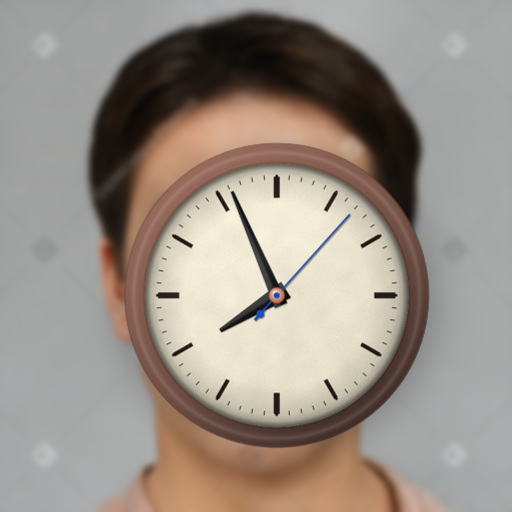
7:56:07
